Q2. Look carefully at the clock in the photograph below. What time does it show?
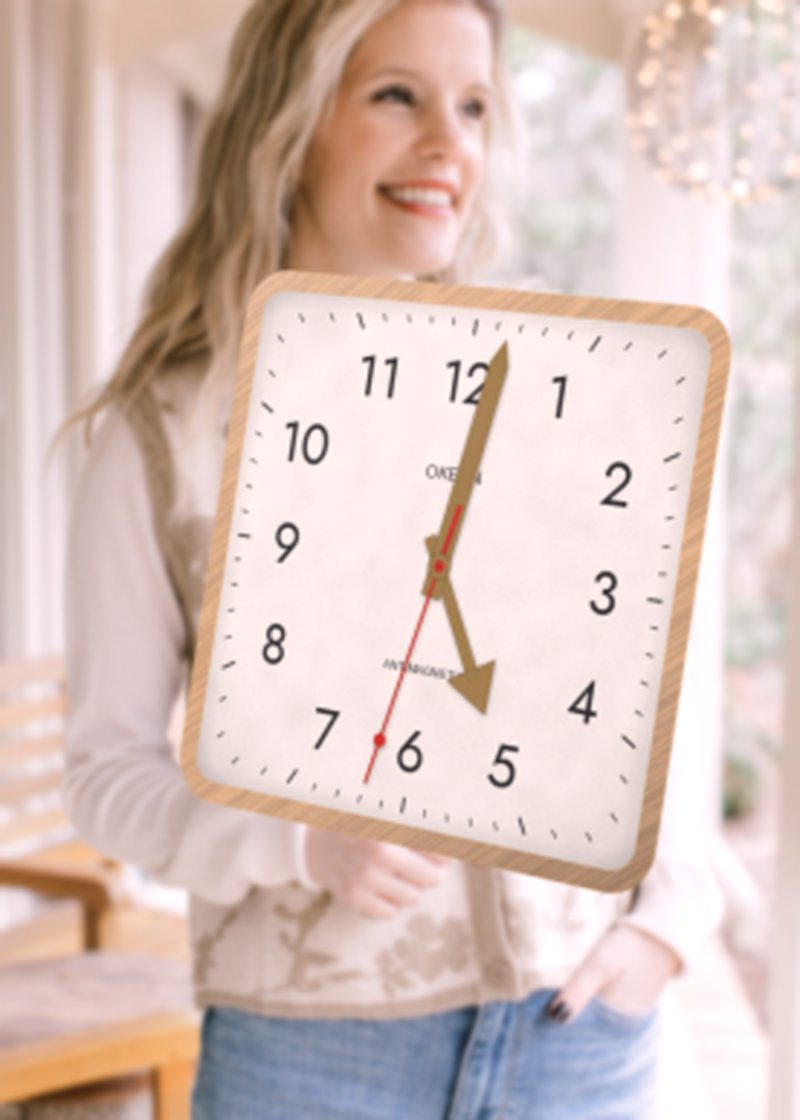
5:01:32
